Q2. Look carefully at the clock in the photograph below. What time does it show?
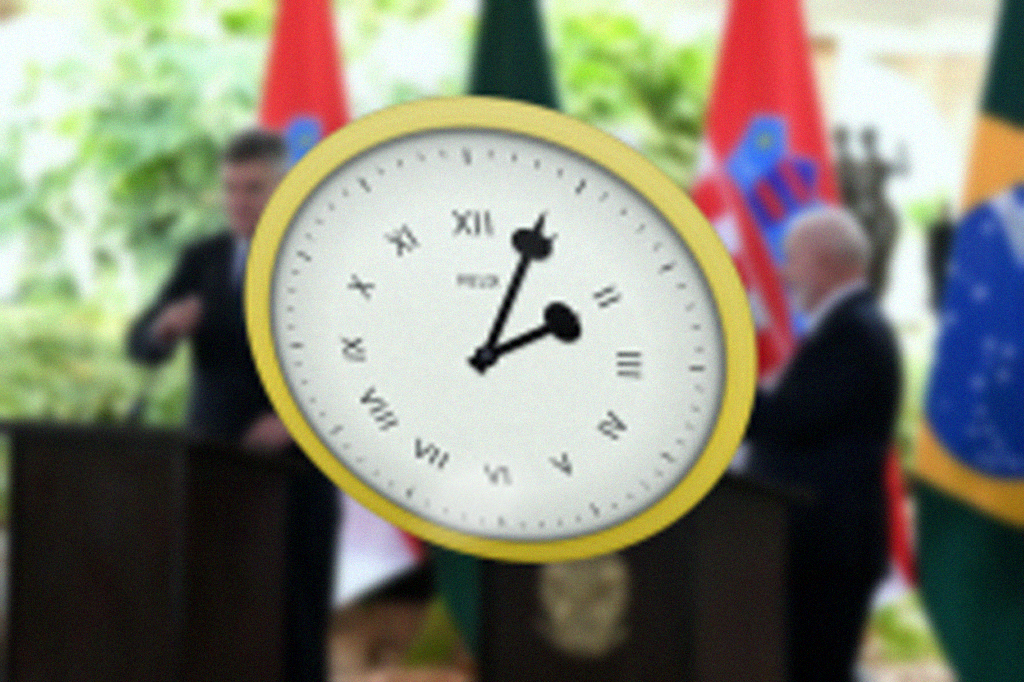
2:04
